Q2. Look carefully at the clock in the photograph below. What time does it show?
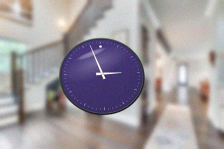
2:57
